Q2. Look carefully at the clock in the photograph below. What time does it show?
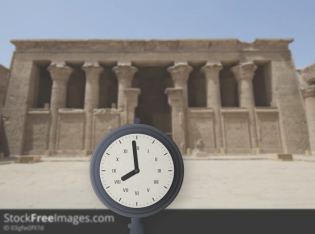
7:59
